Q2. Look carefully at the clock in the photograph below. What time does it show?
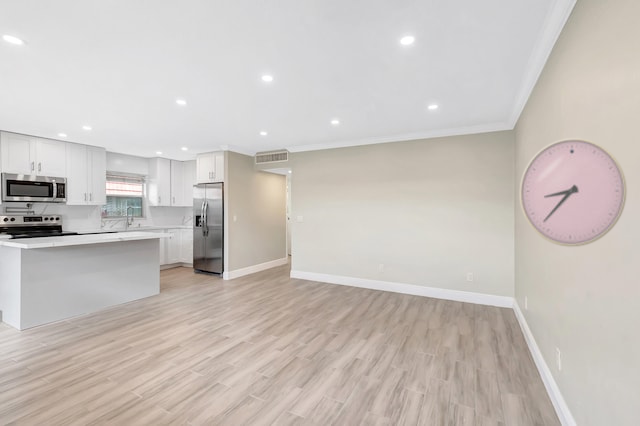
8:37
